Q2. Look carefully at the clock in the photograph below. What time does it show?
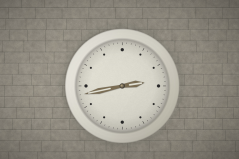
2:43
